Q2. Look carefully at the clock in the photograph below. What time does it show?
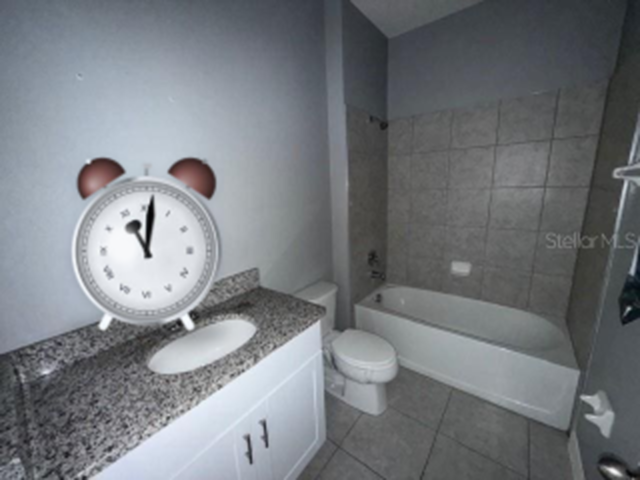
11:01
